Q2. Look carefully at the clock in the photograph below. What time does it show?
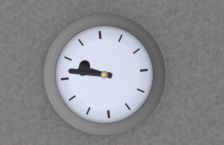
9:47
